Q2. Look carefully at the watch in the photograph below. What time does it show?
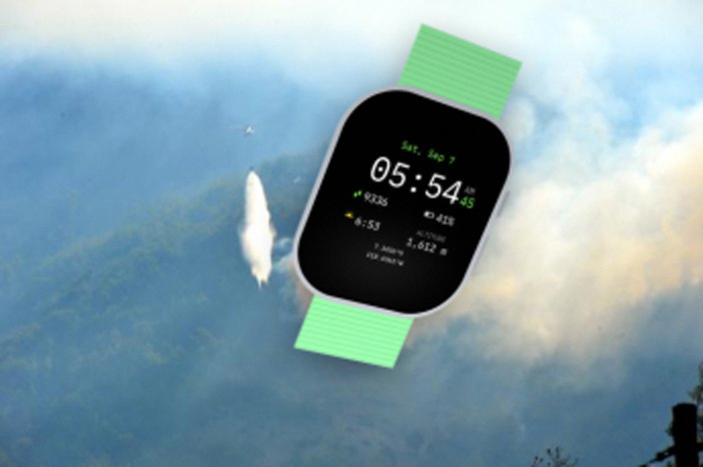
5:54
